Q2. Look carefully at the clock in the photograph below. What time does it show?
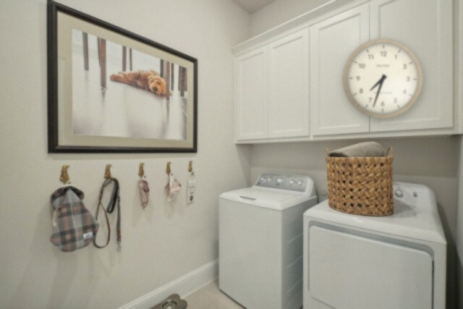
7:33
